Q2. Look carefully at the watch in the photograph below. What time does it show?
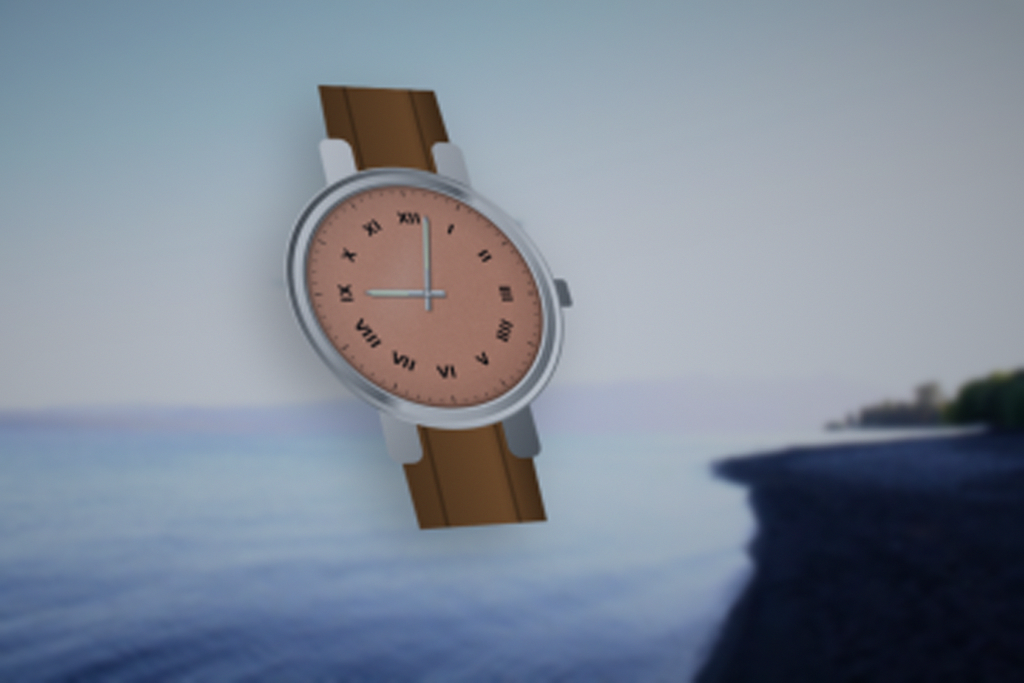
9:02
